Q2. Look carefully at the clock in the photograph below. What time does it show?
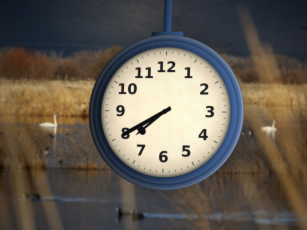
7:40
